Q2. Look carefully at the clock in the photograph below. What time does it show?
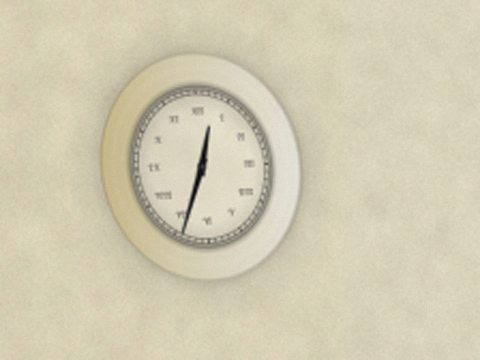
12:34
